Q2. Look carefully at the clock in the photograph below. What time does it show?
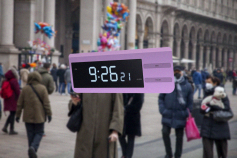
9:26:21
